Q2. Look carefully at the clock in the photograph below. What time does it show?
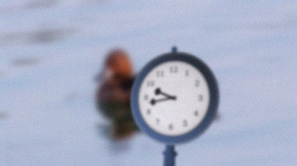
9:43
